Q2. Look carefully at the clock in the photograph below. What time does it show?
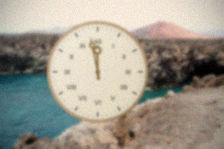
11:58
